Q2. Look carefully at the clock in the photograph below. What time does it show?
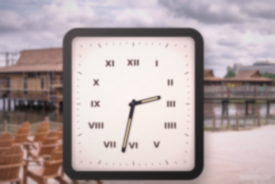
2:32
